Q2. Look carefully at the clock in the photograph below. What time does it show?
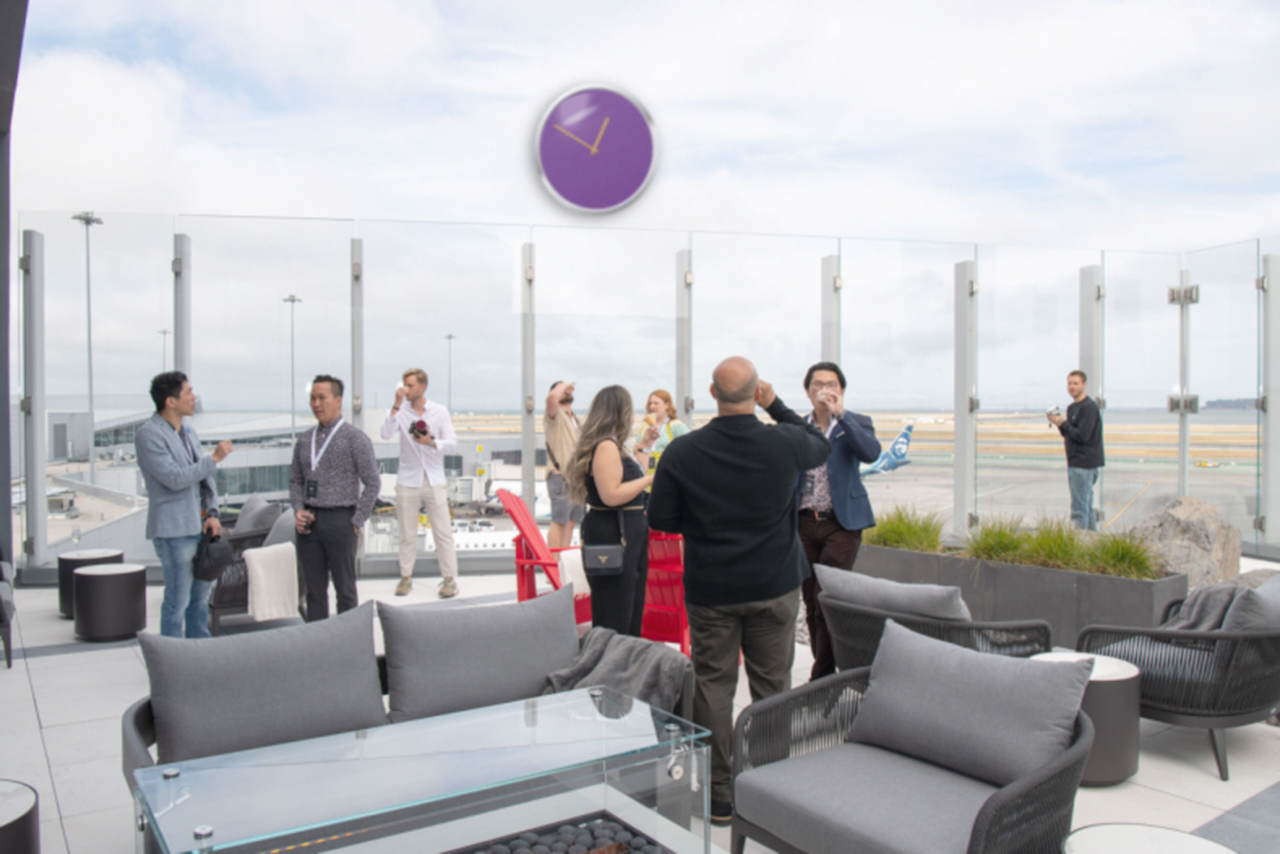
12:50
